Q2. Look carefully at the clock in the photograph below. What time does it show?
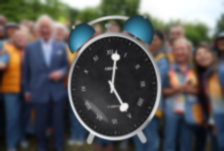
5:02
